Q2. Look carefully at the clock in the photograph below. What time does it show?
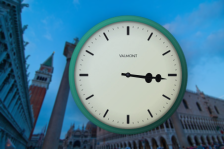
3:16
